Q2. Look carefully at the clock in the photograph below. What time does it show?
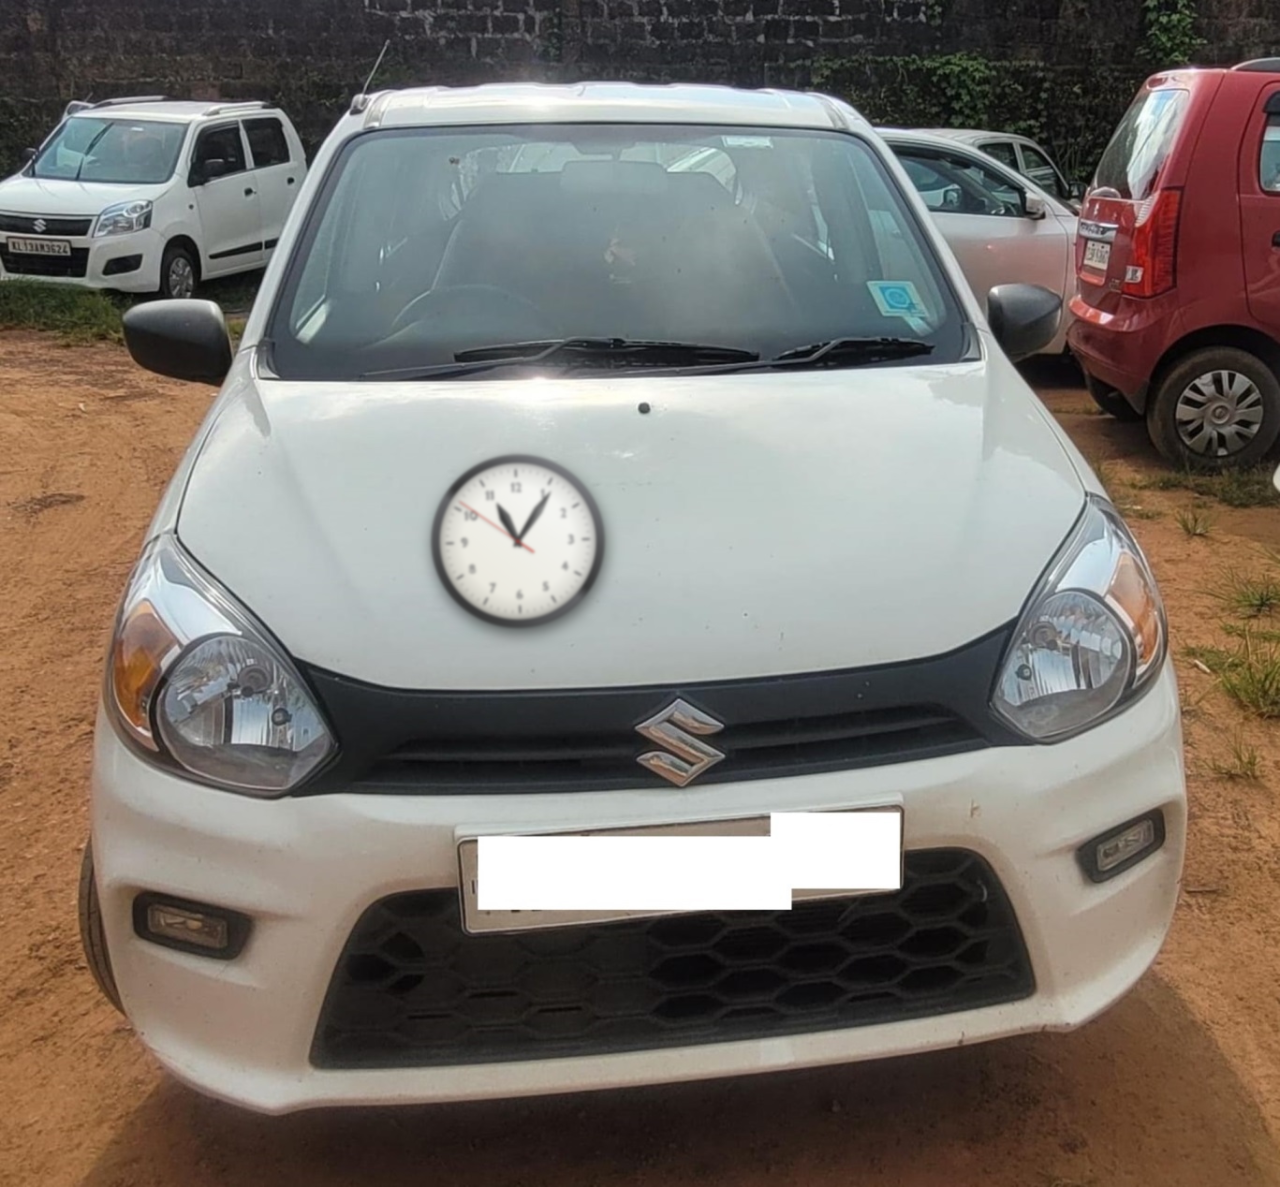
11:05:51
